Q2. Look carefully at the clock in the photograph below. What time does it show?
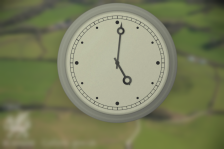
5:01
